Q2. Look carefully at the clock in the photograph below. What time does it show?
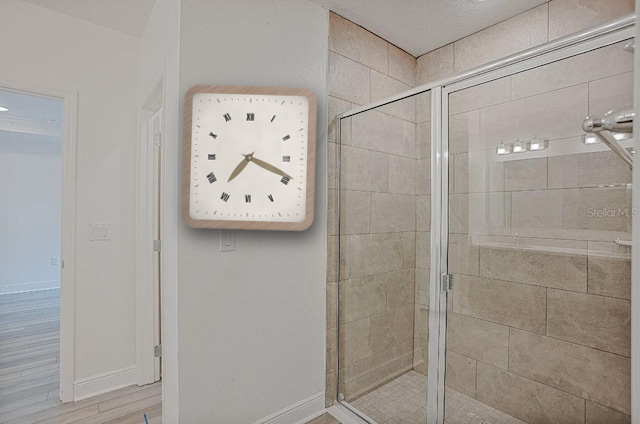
7:19
